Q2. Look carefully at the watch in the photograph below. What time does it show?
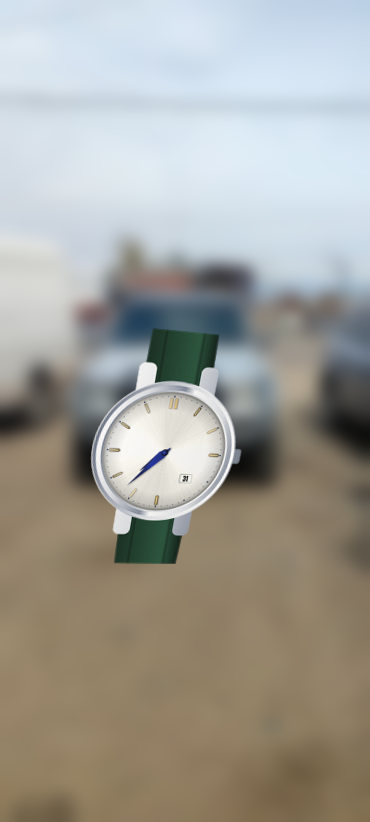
7:37
